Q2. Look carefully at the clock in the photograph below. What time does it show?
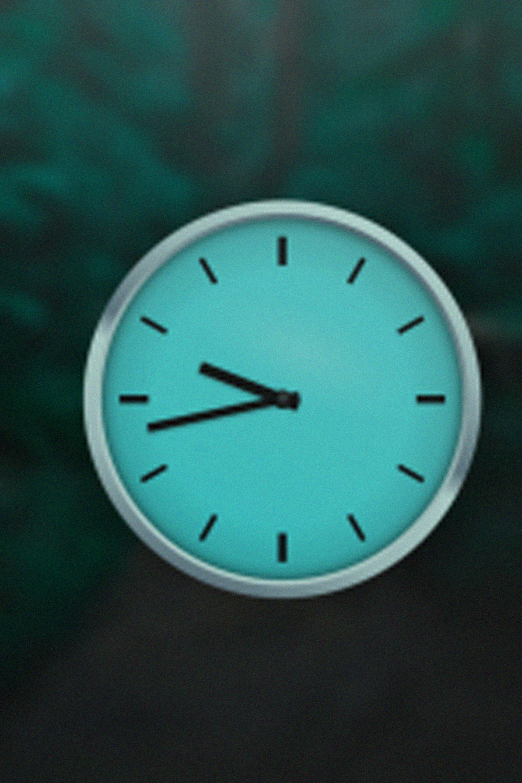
9:43
